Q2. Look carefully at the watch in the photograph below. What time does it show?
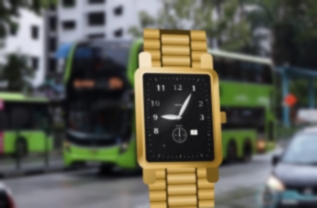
9:05
